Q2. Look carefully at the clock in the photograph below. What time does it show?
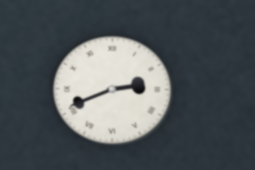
2:41
